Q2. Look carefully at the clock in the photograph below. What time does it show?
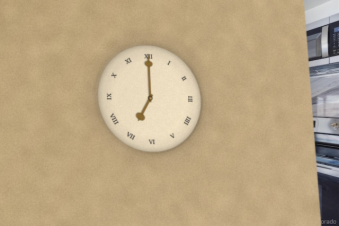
7:00
